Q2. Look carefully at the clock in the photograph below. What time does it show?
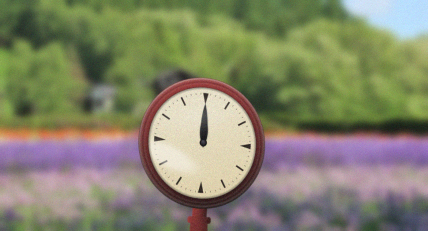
12:00
